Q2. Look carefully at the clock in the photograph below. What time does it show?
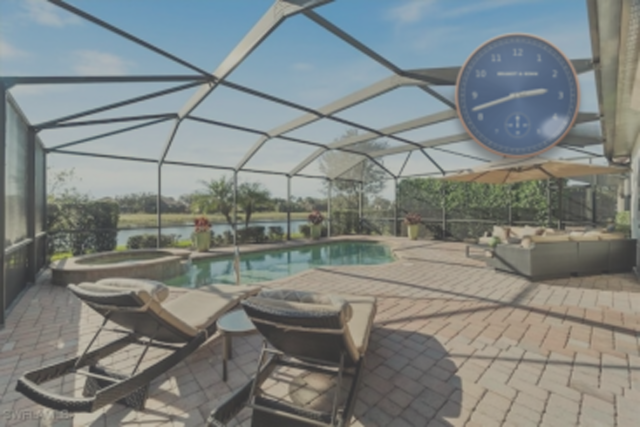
2:42
